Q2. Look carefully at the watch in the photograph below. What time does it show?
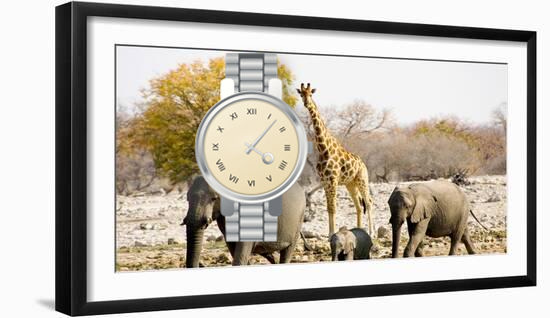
4:07
